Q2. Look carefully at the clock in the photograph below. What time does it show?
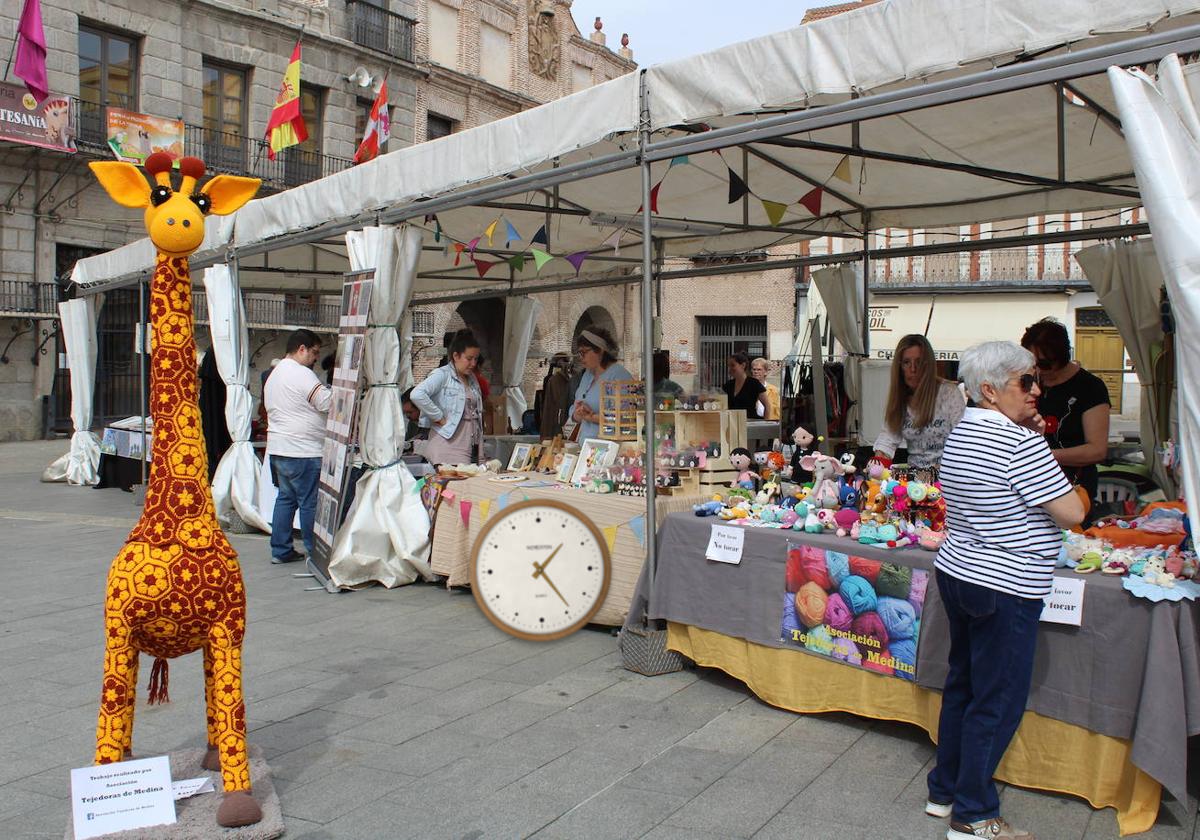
1:24
